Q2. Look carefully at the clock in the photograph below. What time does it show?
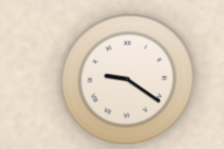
9:21
